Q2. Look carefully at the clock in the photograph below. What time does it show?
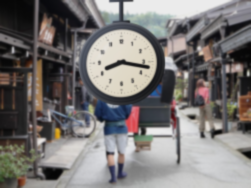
8:17
